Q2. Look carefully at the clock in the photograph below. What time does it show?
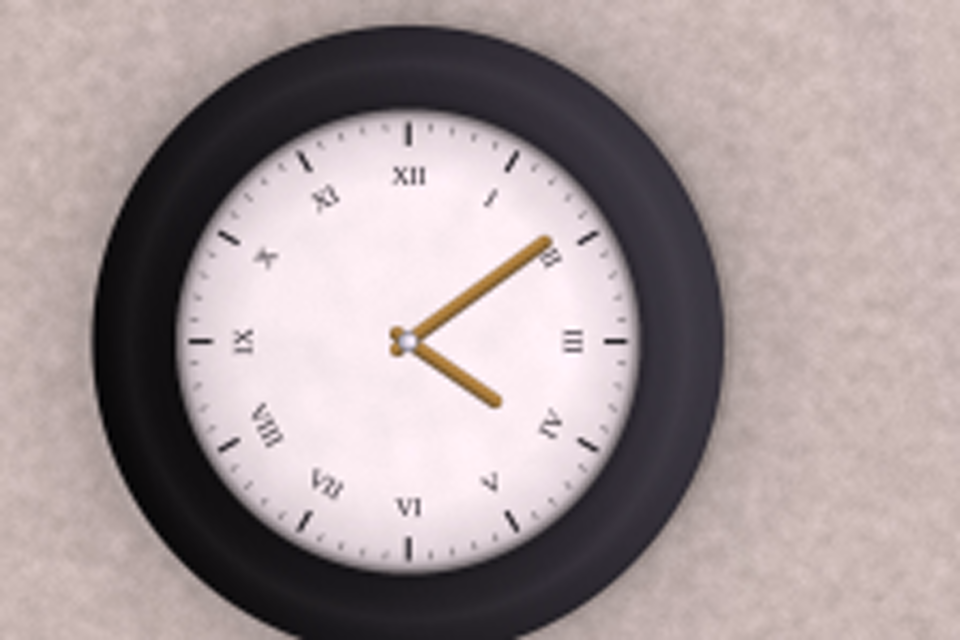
4:09
